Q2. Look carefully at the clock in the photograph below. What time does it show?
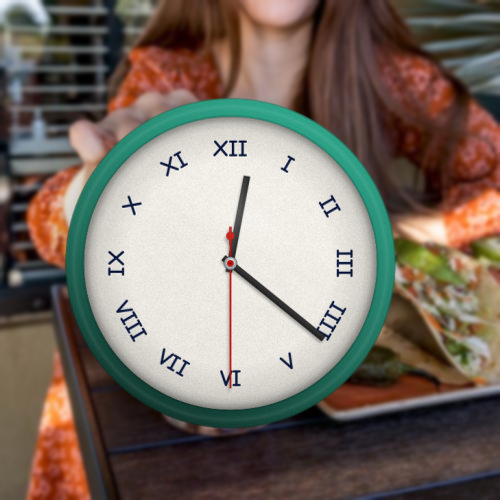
12:21:30
